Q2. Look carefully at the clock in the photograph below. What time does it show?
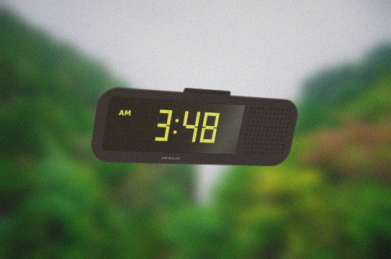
3:48
